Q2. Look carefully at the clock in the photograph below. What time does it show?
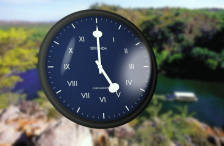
5:00
